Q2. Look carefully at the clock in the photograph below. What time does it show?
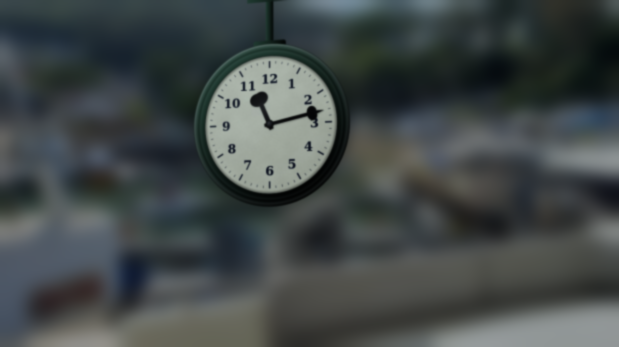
11:13
